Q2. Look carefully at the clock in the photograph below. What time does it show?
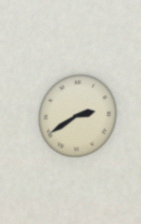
2:40
